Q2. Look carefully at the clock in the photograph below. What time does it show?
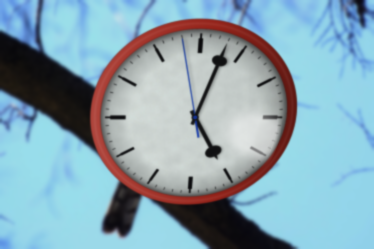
5:02:58
